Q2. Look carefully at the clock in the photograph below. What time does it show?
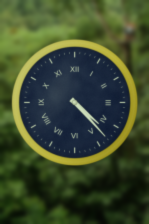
4:23
